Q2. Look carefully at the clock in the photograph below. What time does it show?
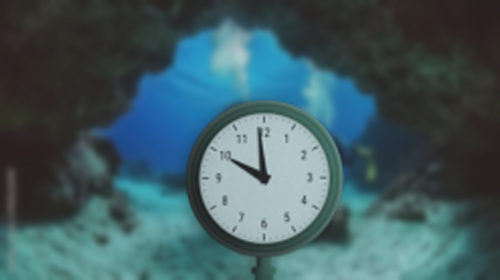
9:59
